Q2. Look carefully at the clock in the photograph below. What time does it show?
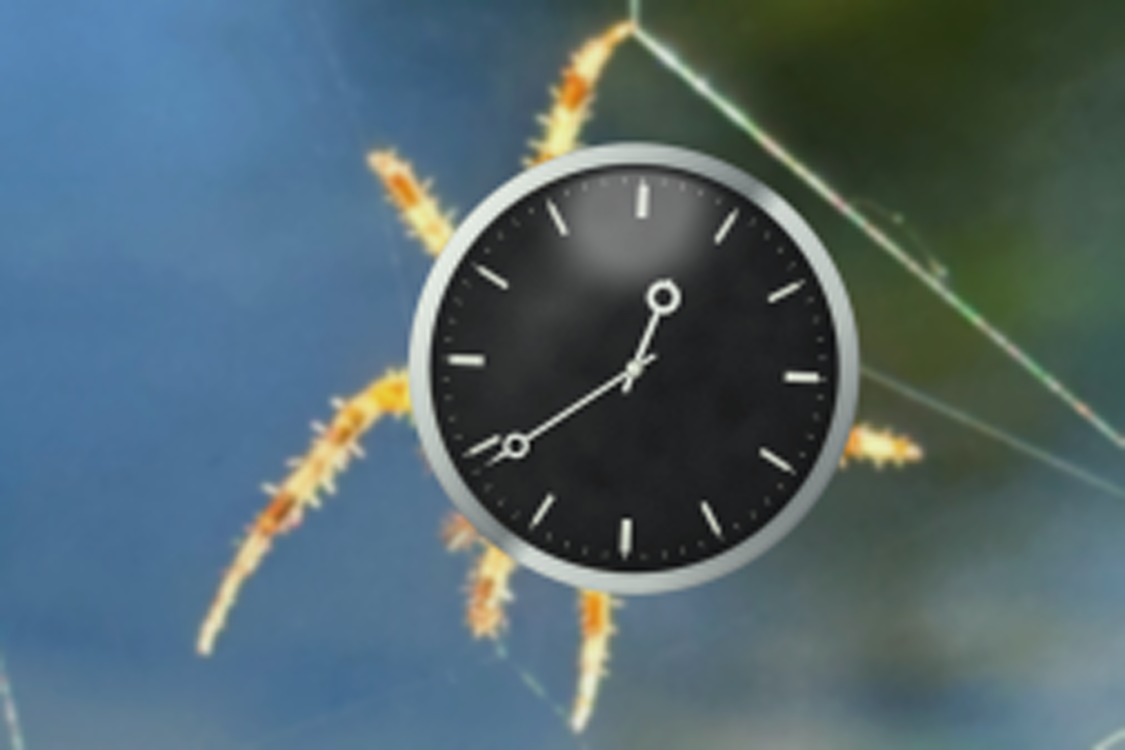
12:39
